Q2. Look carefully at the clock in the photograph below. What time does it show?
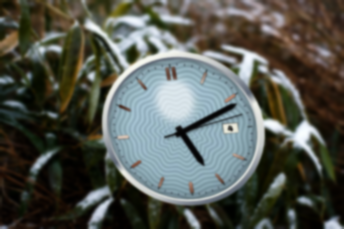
5:11:13
